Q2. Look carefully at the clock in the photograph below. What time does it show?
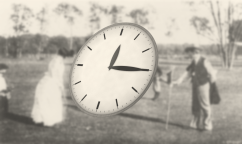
12:15
